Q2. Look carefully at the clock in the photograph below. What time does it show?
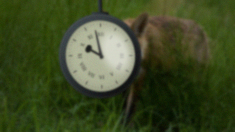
9:58
